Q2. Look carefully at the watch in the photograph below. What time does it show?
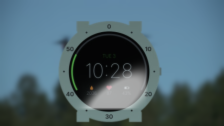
10:28
